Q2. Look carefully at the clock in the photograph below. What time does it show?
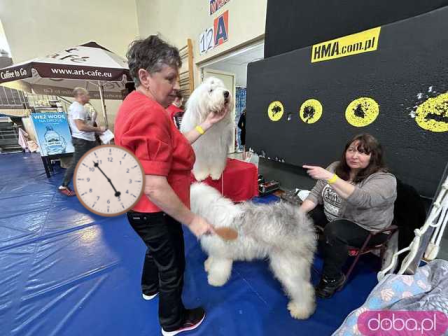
4:53
